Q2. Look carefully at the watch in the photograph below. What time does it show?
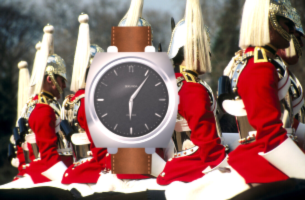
6:06
